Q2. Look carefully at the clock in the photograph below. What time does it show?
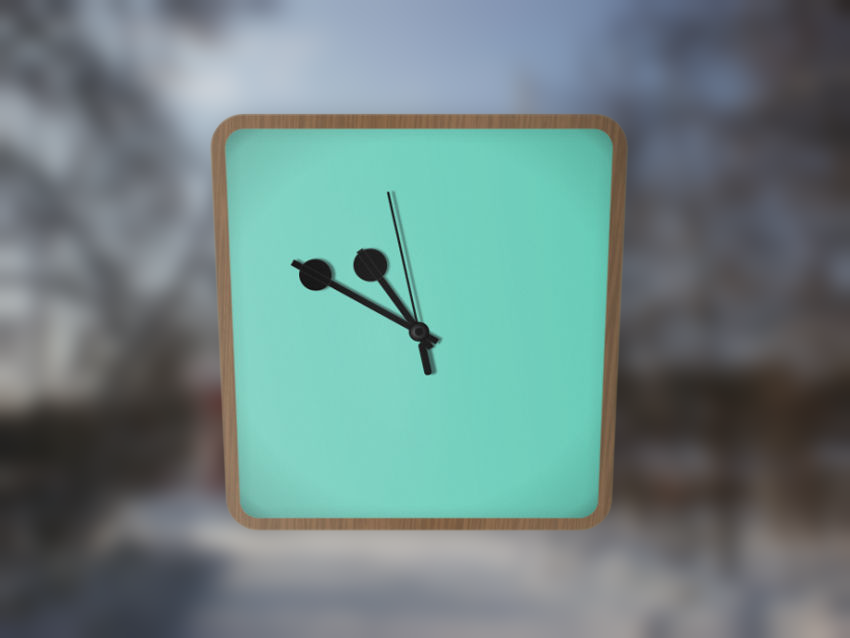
10:49:58
